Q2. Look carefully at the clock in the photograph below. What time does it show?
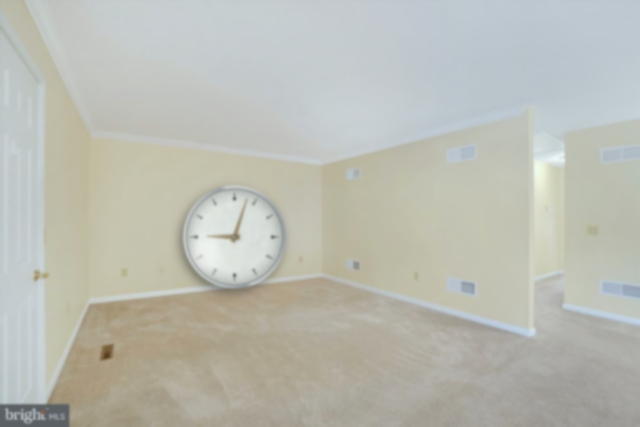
9:03
